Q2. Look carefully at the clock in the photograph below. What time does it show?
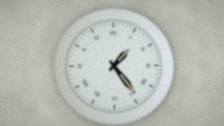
1:24
